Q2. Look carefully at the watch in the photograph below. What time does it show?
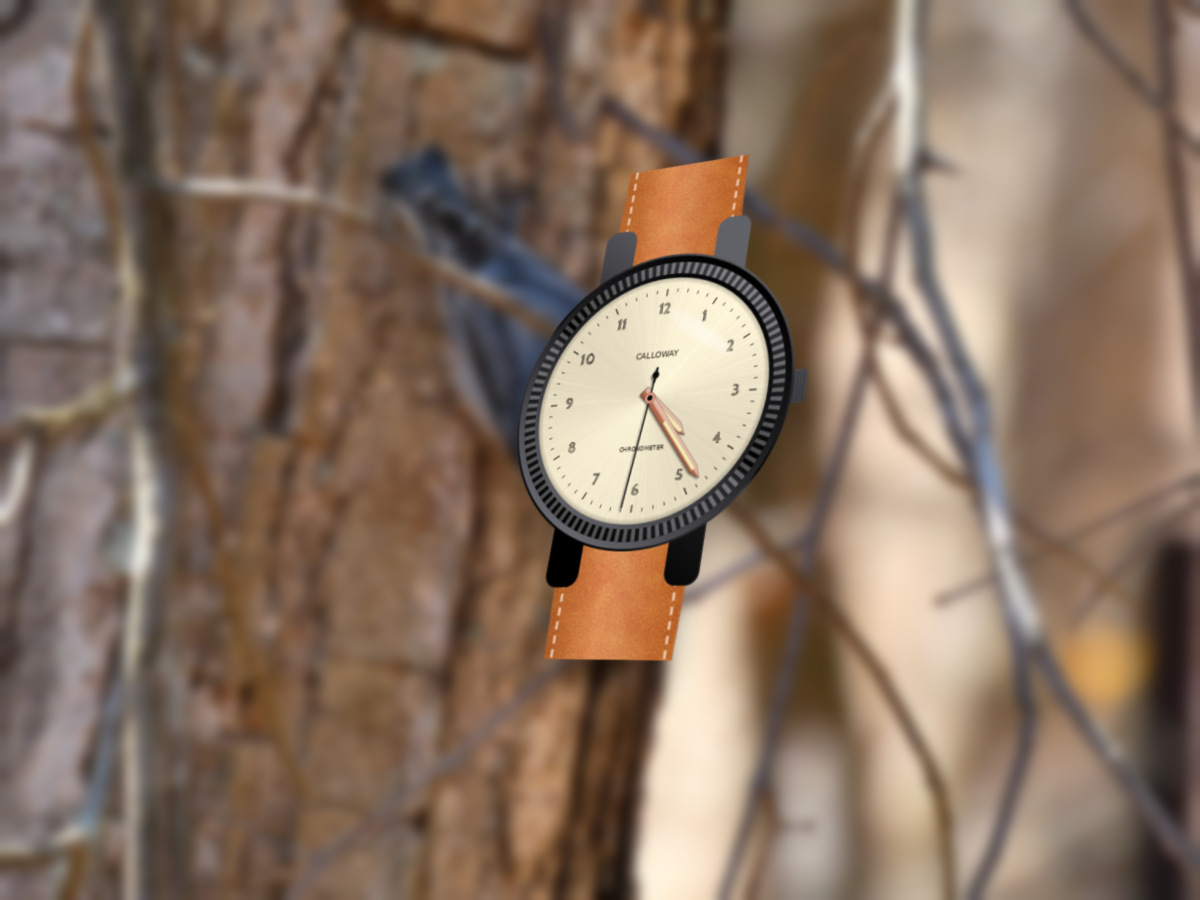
4:23:31
